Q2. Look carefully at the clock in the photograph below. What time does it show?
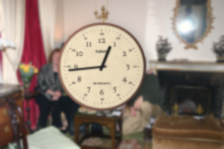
12:44
